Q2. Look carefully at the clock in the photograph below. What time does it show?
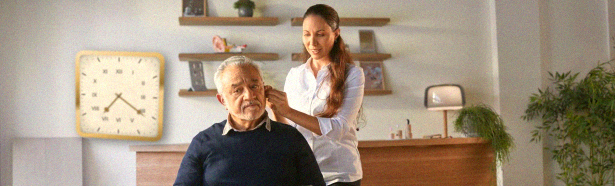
7:21
